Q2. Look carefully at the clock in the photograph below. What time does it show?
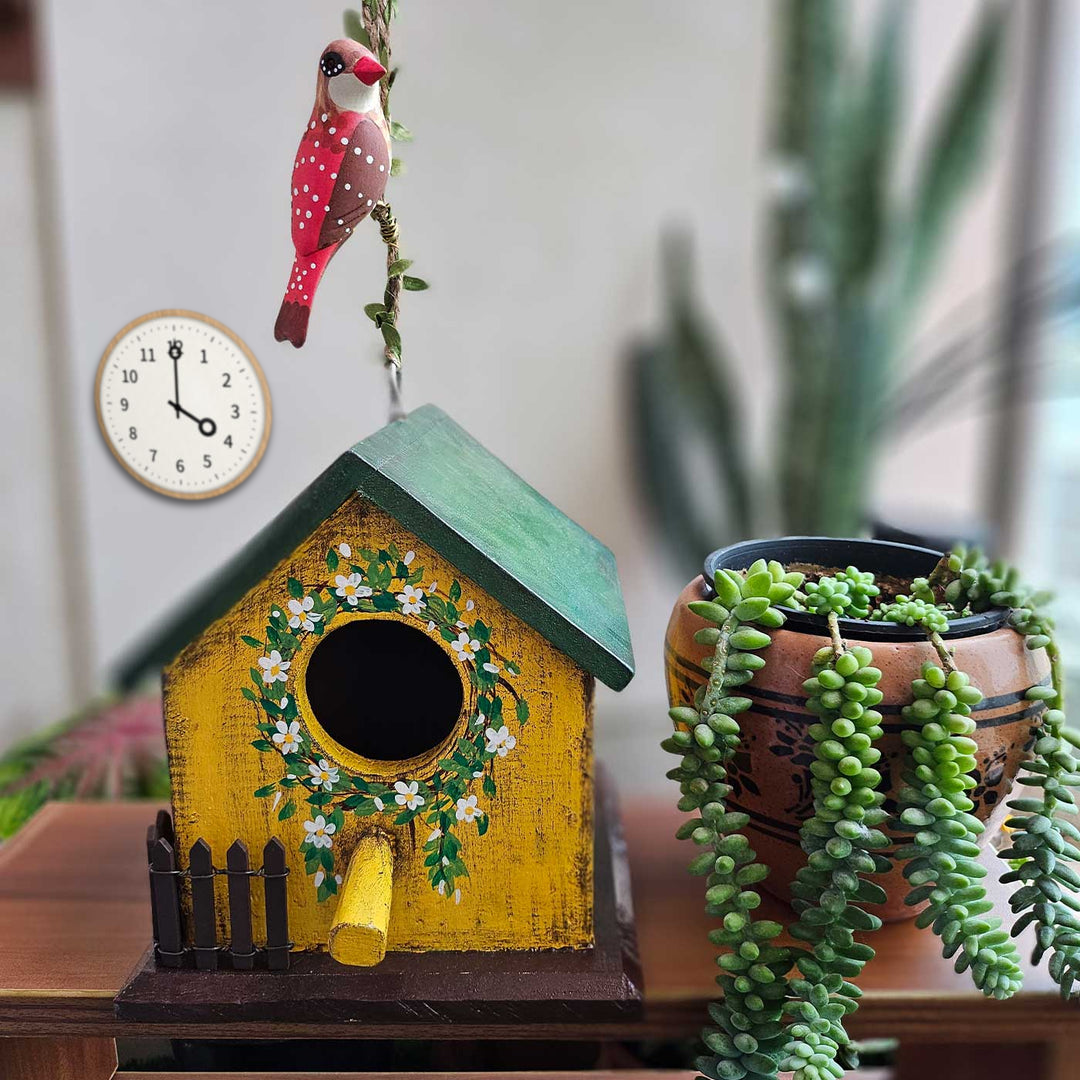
4:00
